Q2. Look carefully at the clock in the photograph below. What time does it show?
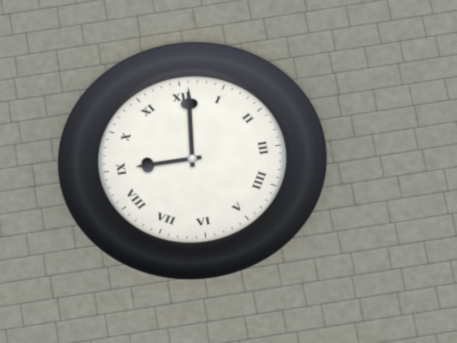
9:01
